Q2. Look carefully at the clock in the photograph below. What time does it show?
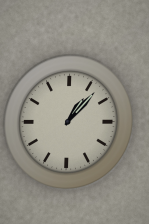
1:07
